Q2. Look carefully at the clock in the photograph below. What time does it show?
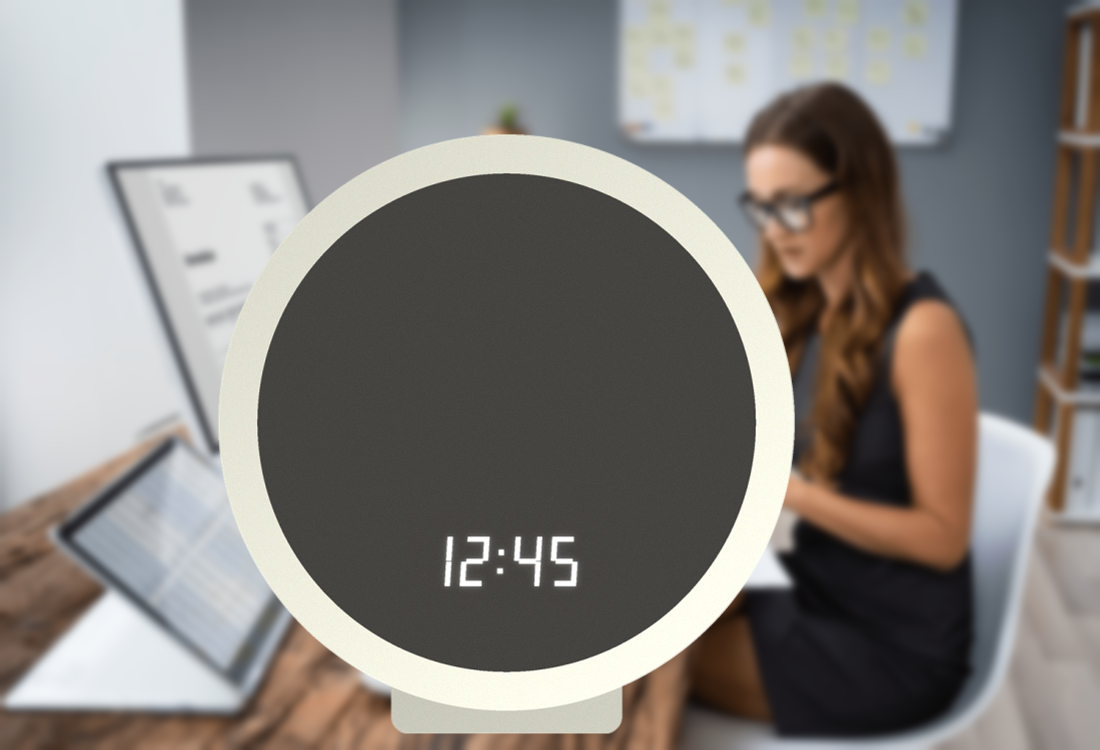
12:45
